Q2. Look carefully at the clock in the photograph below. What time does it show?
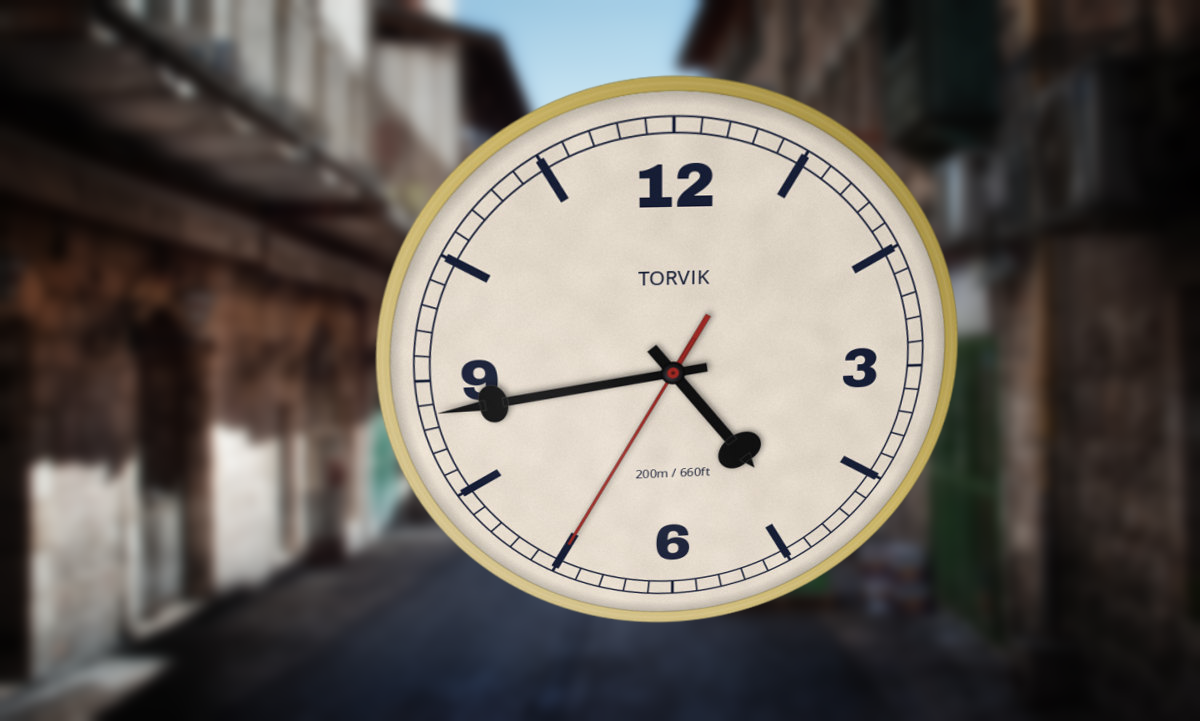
4:43:35
